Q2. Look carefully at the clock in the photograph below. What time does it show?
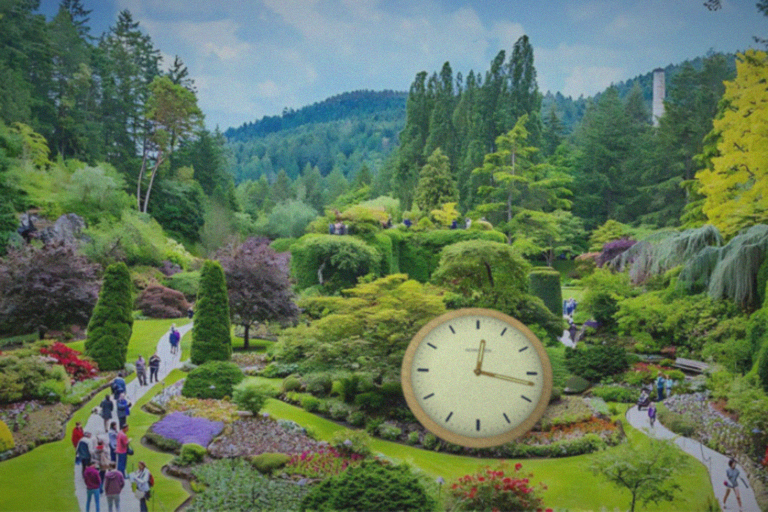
12:17
